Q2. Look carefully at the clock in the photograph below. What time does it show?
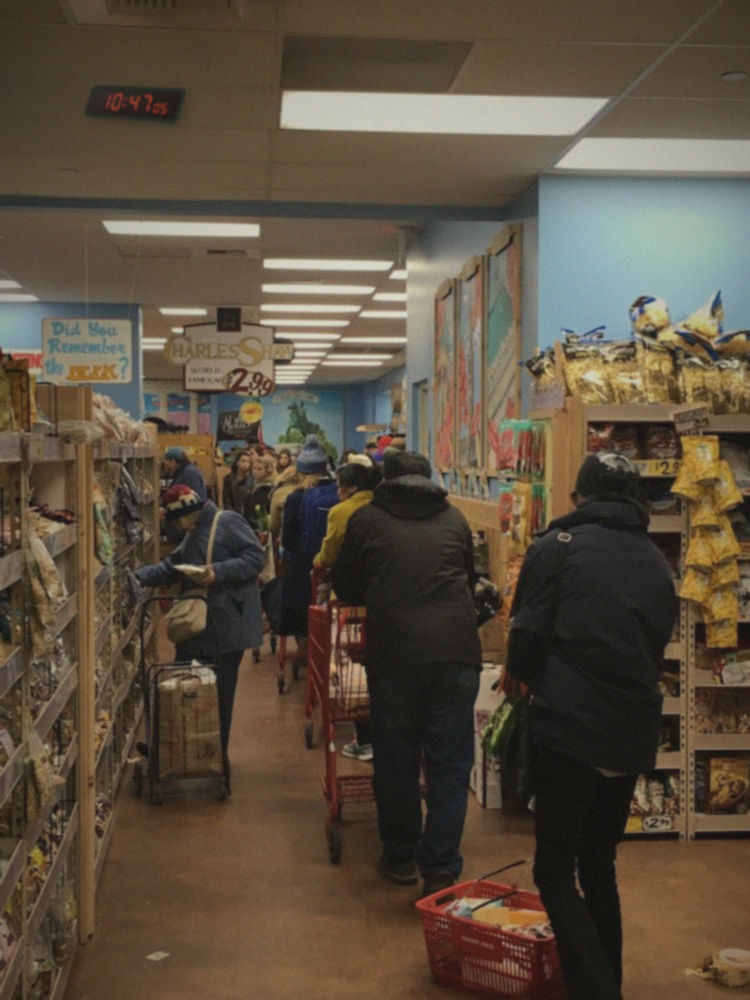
10:47
